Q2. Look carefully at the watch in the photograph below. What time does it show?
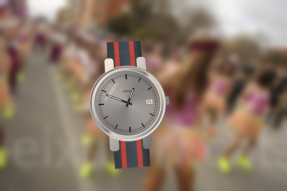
12:49
